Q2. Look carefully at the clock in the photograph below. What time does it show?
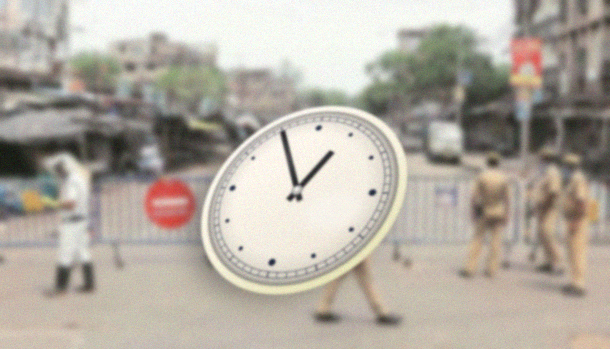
12:55
